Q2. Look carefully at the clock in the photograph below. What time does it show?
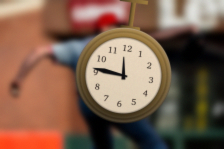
11:46
